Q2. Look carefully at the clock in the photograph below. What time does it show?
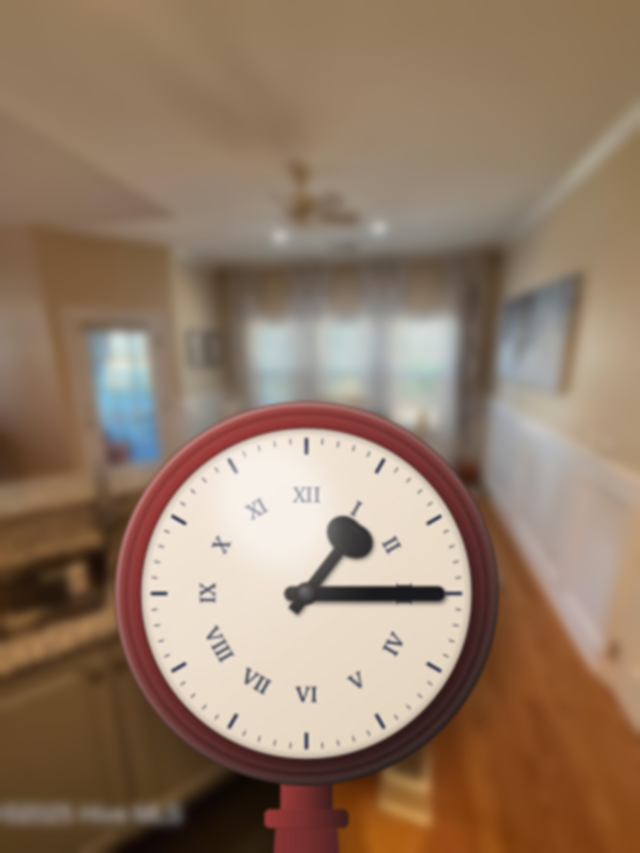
1:15
